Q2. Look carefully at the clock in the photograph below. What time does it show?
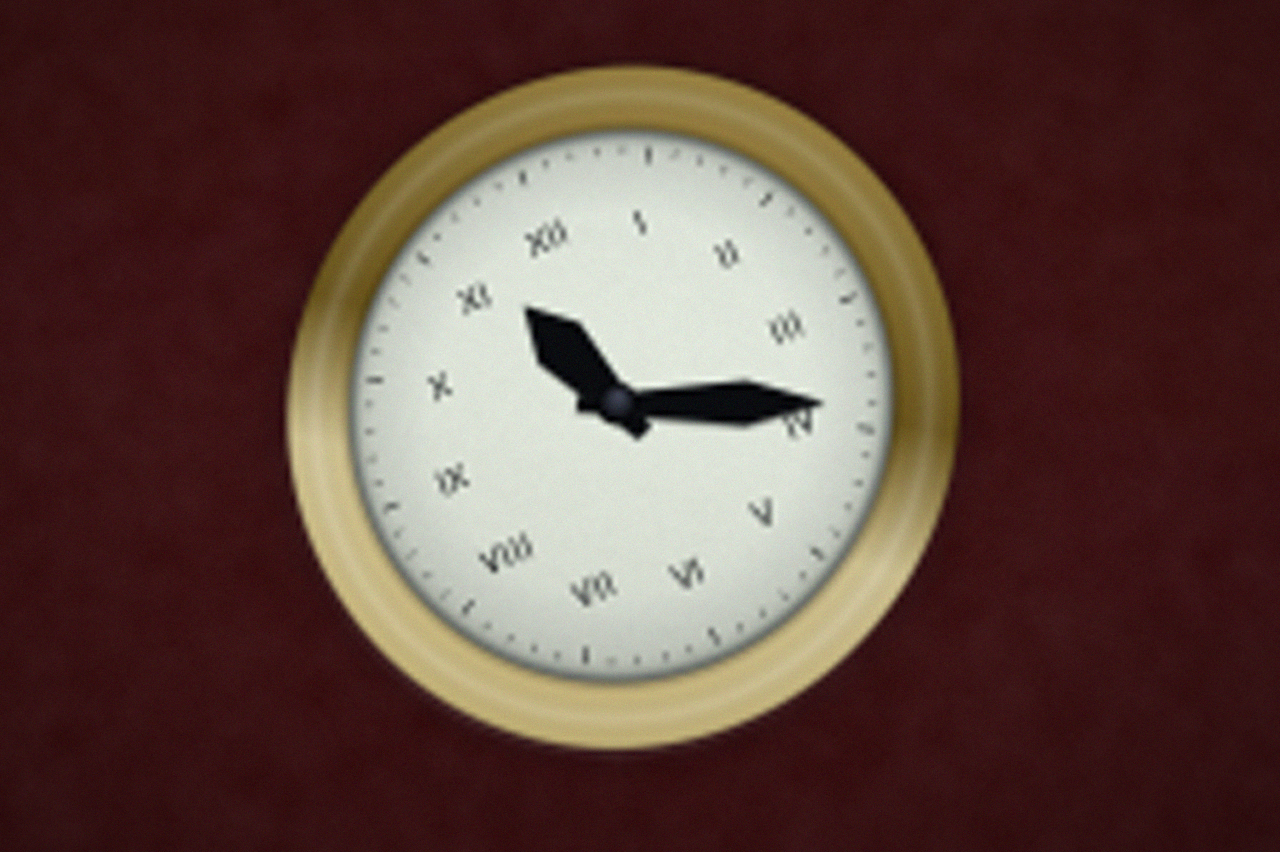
11:19
